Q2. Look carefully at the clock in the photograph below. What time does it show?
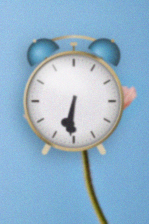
6:31
